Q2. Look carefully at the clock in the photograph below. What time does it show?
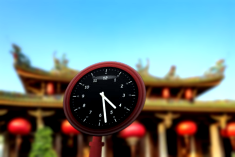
4:28
